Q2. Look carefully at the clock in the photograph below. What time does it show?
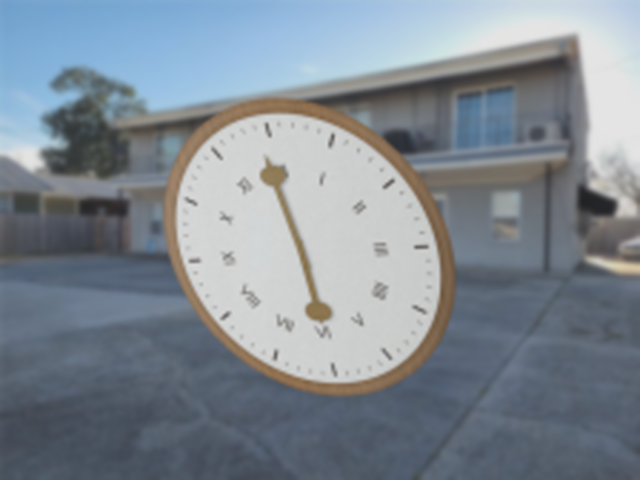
5:59
